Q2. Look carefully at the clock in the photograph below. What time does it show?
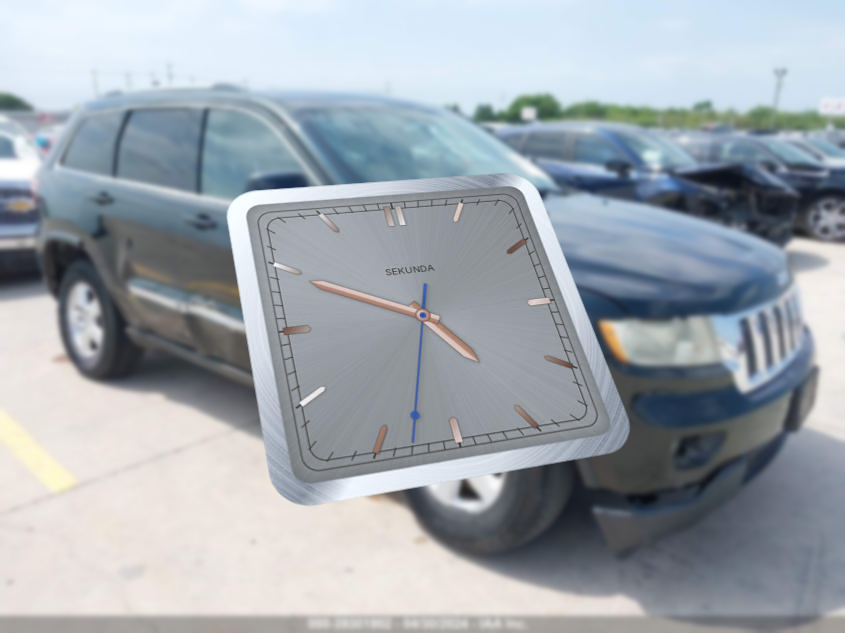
4:49:33
